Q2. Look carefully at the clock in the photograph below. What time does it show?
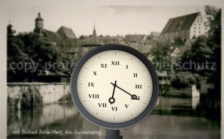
6:20
